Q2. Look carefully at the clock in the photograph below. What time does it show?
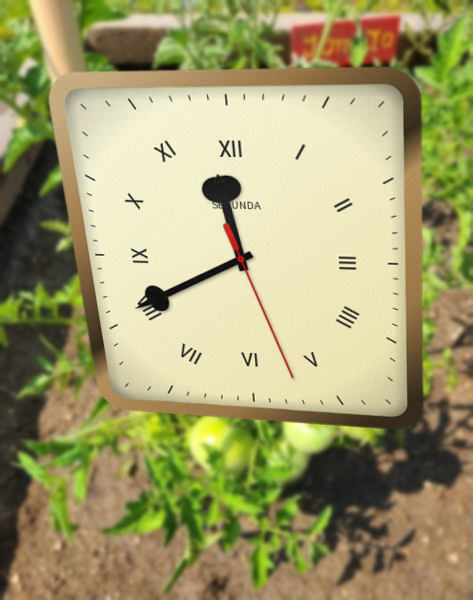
11:40:27
